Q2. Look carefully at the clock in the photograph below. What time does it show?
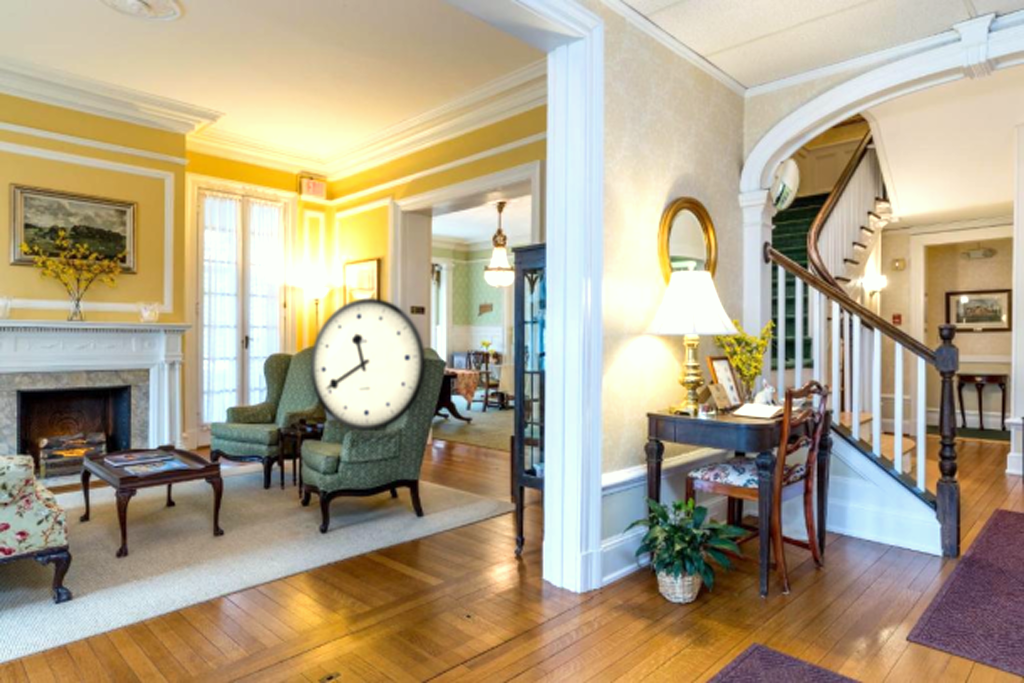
11:41
